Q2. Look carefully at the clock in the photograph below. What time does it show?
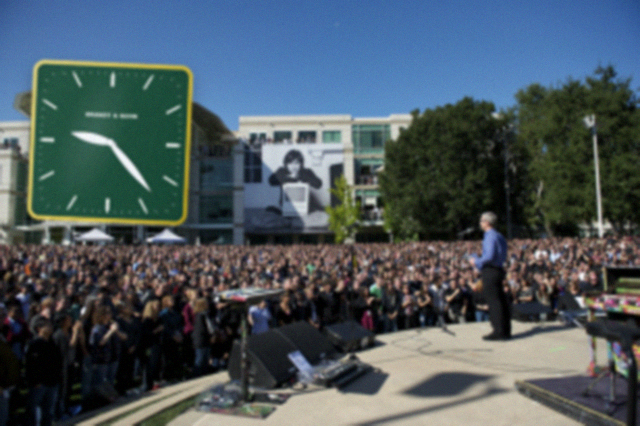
9:23
